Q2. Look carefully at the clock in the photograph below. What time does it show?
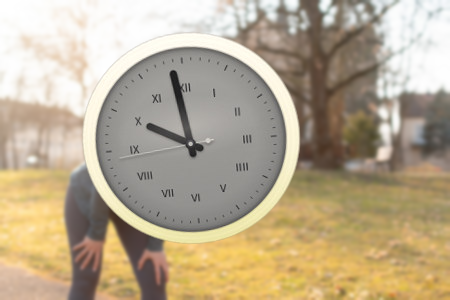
9:58:44
